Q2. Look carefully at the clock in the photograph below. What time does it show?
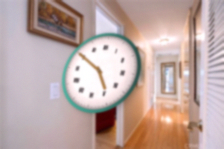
4:50
